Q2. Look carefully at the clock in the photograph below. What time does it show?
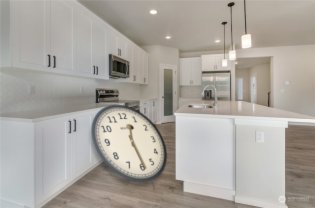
12:29
